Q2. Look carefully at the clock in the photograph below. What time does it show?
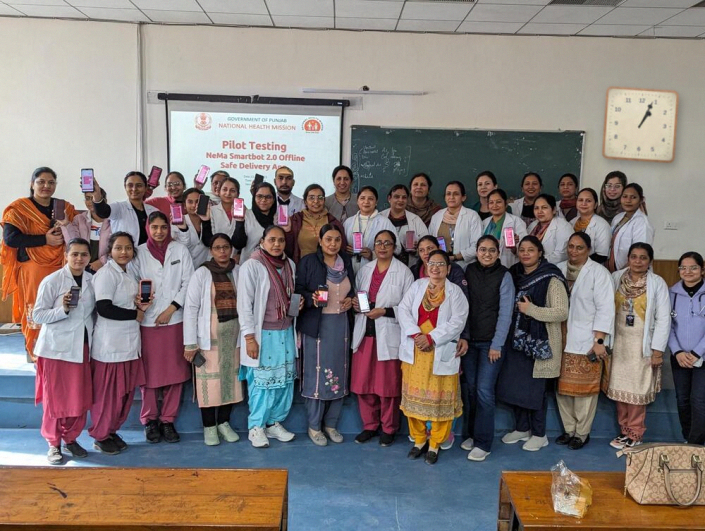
1:04
